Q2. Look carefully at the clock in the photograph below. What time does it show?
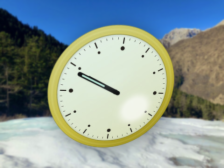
9:49
